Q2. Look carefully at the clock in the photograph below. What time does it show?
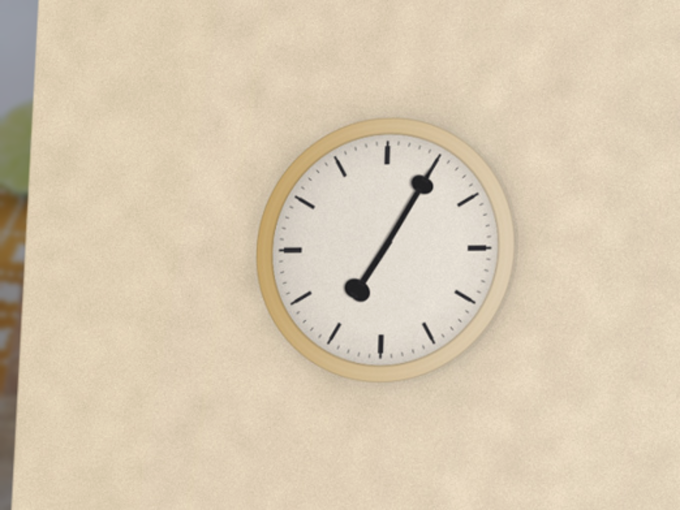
7:05
